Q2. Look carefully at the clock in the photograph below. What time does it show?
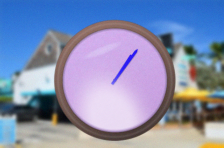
1:06
